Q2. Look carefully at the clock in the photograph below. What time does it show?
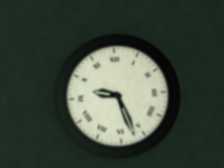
9:27
